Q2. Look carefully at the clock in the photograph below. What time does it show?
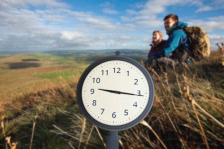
9:16
